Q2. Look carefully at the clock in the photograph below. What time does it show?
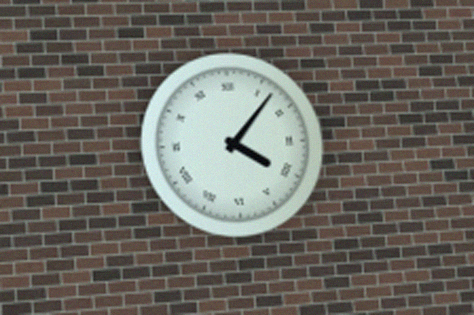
4:07
